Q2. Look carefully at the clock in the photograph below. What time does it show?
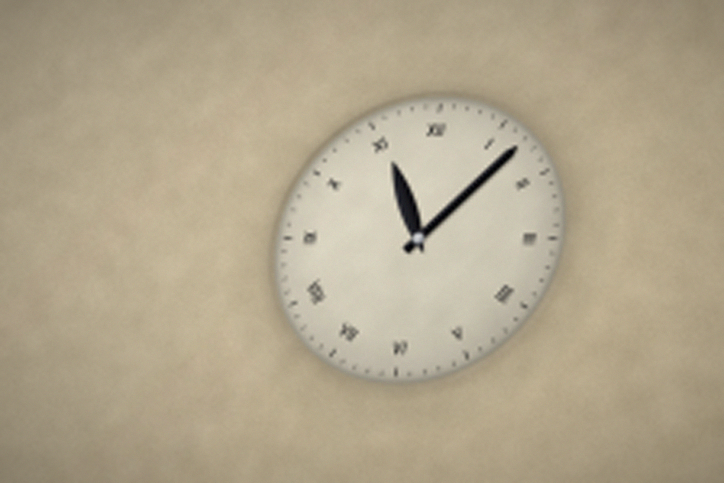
11:07
